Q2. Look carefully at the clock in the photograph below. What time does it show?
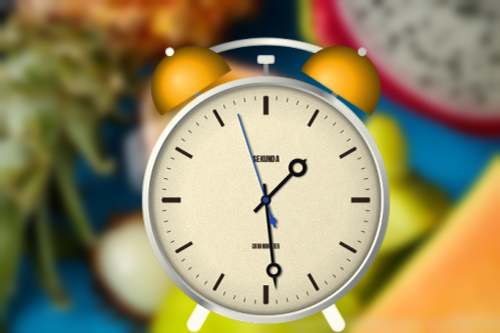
1:28:57
